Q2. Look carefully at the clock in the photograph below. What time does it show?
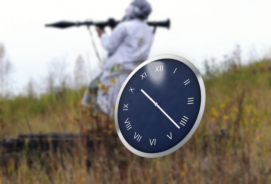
10:22
